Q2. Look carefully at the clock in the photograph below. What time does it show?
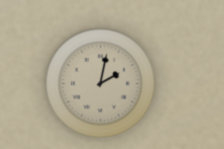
2:02
